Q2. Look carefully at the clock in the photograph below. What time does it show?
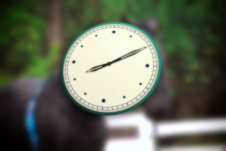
8:10
